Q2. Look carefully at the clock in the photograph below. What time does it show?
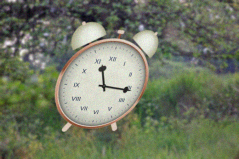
11:16
